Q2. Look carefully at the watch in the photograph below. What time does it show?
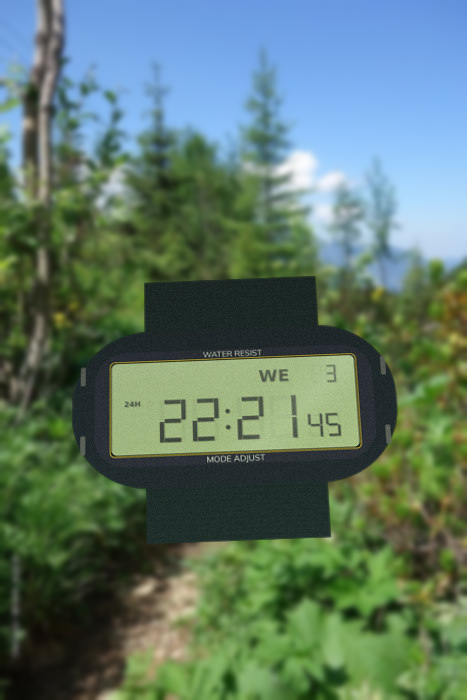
22:21:45
